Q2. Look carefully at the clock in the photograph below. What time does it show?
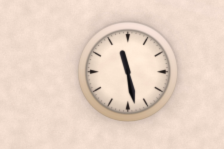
11:28
